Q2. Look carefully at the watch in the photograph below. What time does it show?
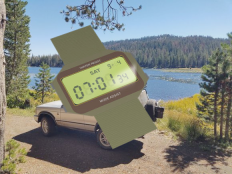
7:01:34
